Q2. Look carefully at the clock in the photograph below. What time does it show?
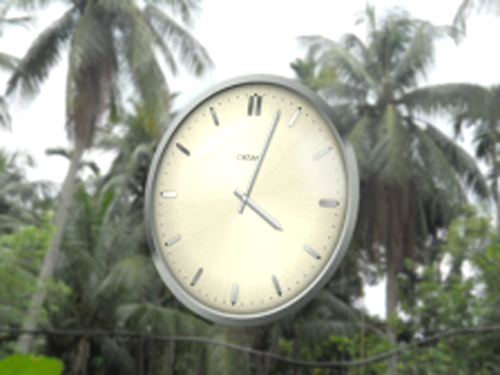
4:03
